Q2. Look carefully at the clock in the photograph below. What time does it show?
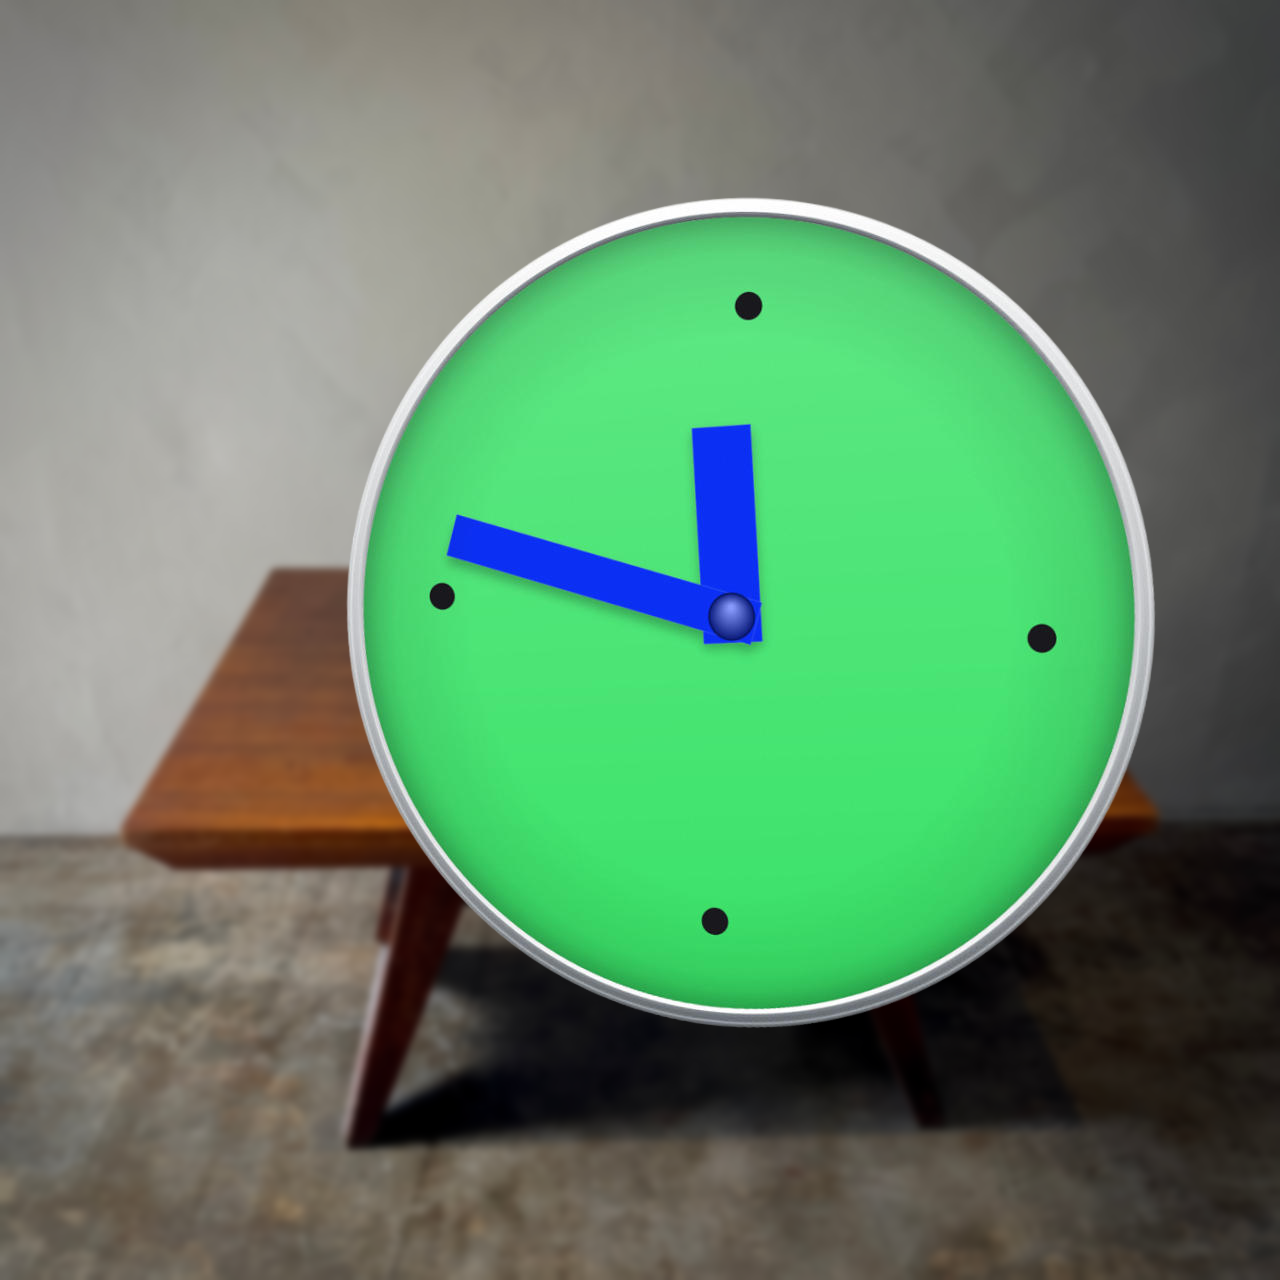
11:47
